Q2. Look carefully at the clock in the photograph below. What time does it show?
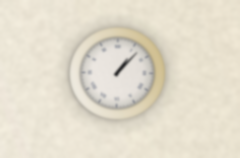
1:07
